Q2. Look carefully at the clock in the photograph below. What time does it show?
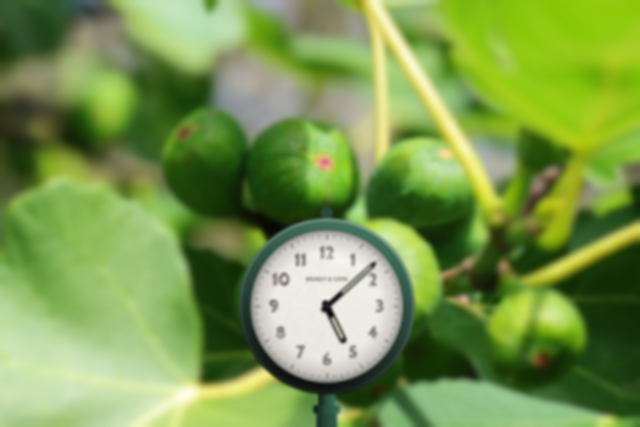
5:08
